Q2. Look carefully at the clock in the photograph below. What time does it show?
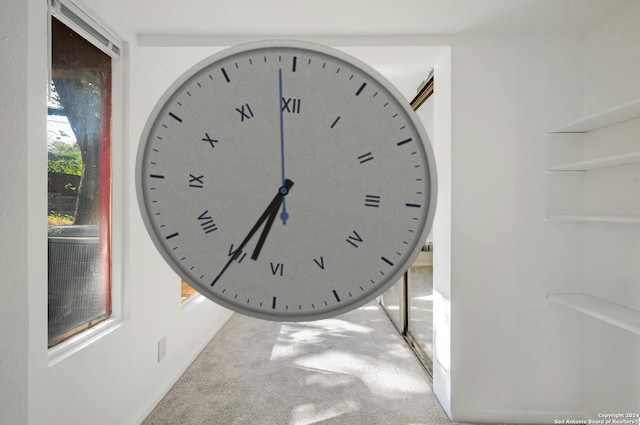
6:34:59
